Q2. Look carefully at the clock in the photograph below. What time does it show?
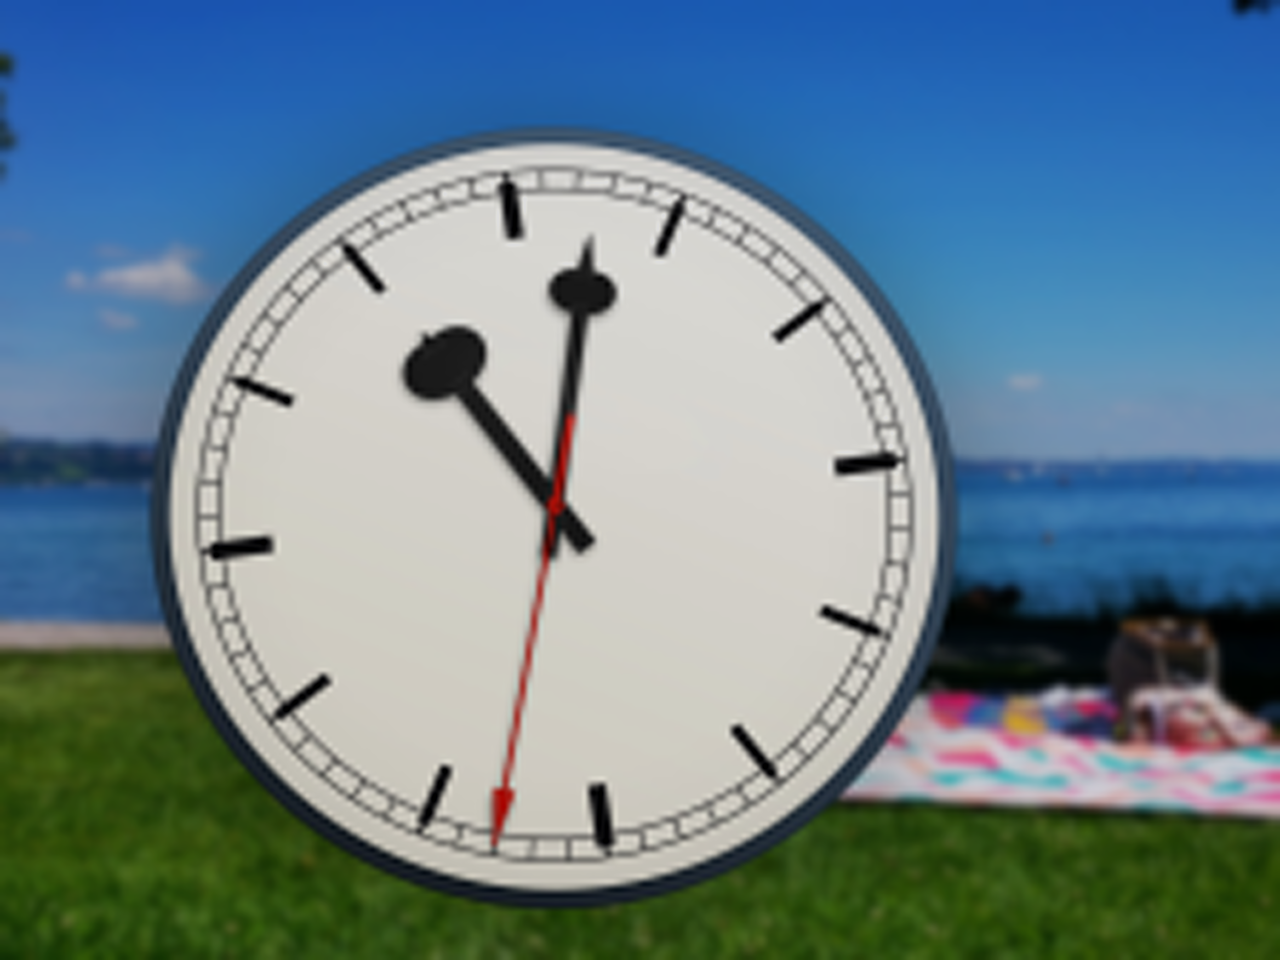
11:02:33
